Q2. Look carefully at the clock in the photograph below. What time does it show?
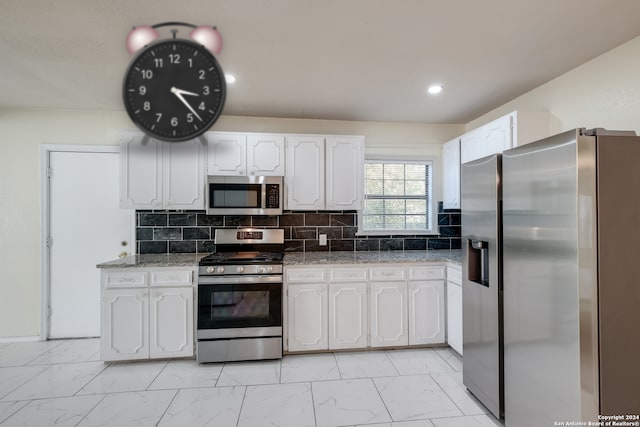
3:23
